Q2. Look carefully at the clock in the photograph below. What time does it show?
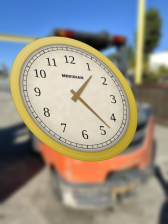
1:23
